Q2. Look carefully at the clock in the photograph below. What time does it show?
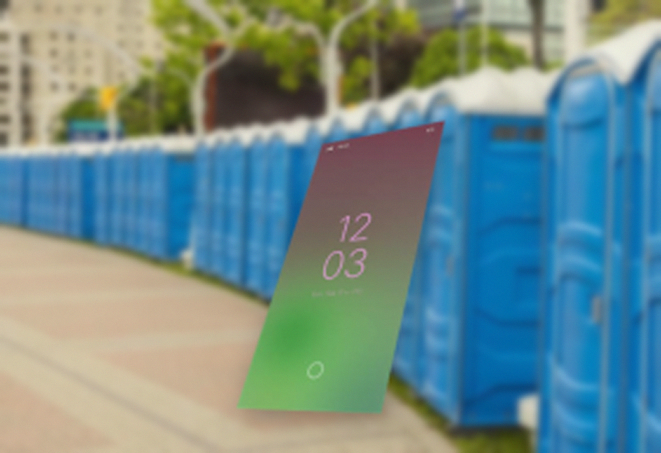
12:03
